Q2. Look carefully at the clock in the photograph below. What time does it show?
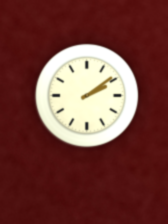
2:09
